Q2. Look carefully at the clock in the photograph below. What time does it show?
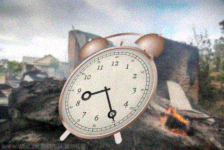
8:25
